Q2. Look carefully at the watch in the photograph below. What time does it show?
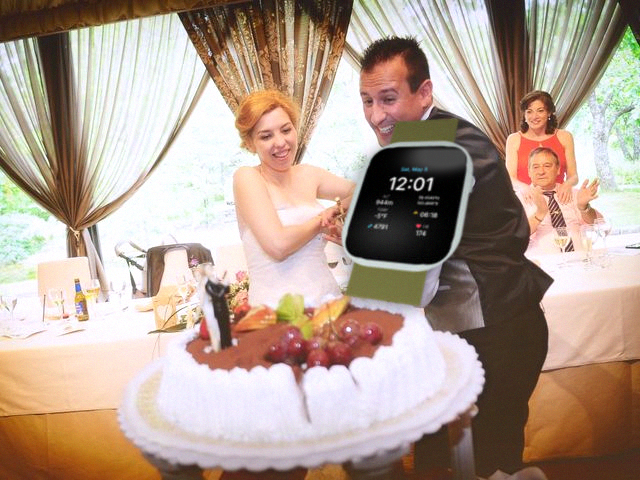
12:01
